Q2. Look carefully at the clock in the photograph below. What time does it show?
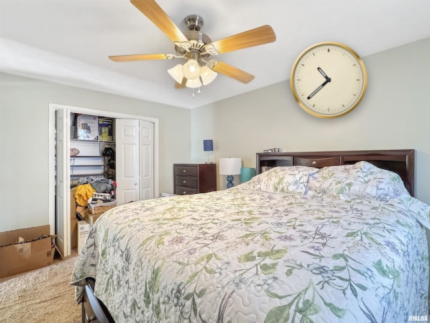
10:38
